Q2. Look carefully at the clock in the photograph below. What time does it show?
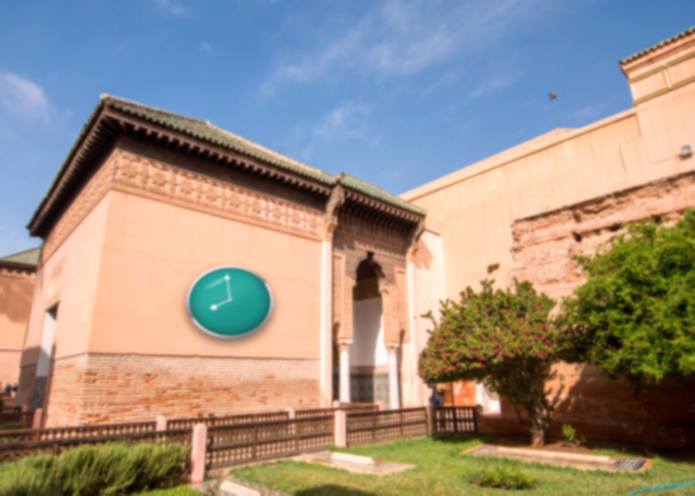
7:59
